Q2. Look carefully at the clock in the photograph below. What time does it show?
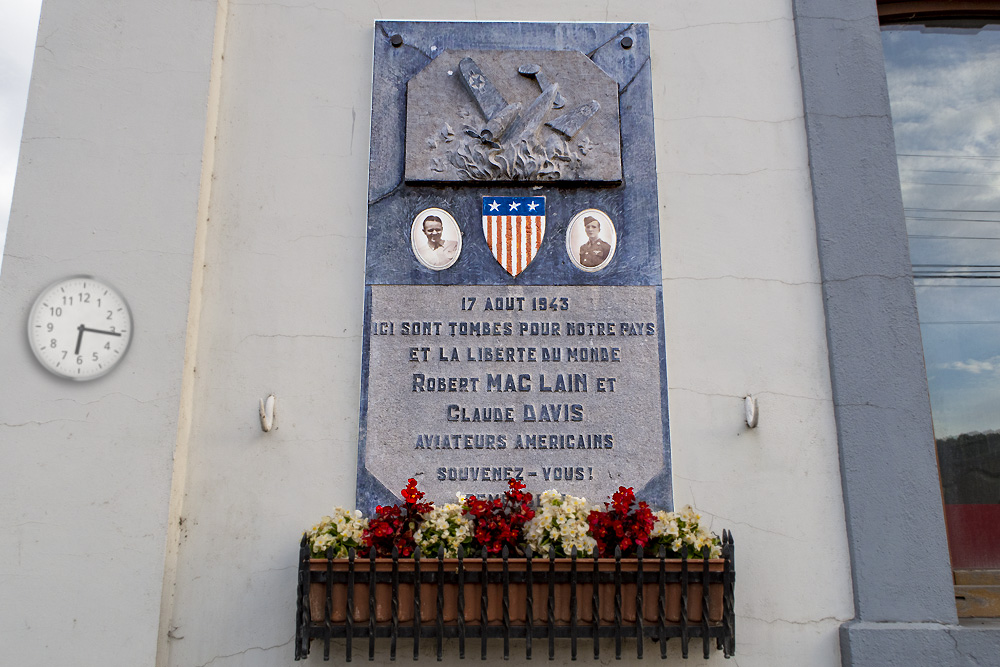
6:16
